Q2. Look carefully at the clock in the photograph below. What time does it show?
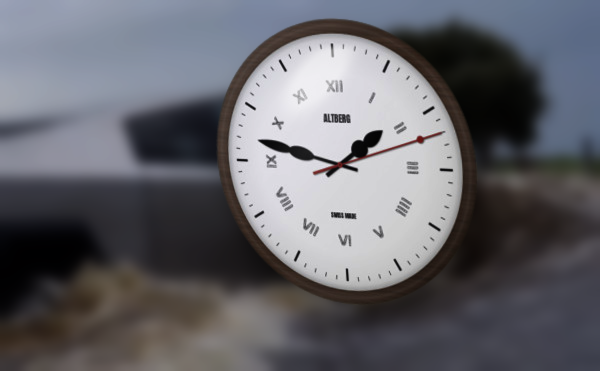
1:47:12
